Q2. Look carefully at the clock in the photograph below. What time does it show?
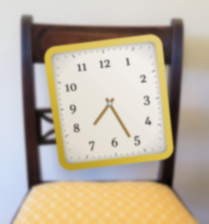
7:26
